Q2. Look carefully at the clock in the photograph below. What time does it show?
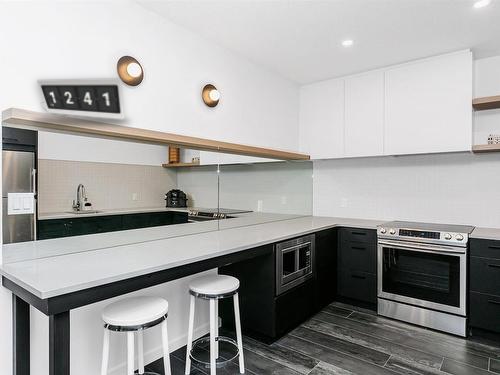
12:41
